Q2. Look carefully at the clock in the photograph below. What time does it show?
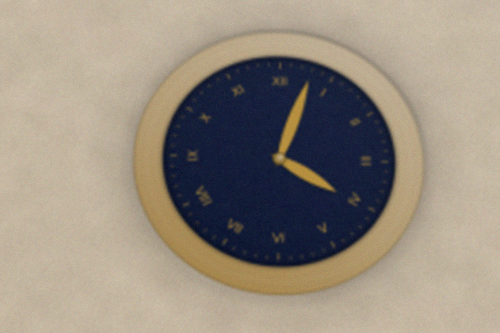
4:03
